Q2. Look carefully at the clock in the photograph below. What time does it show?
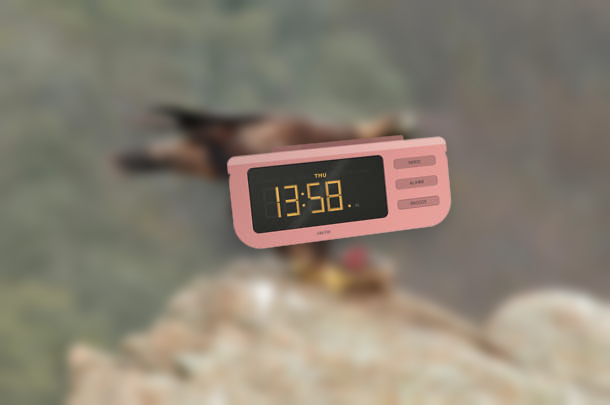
13:58
